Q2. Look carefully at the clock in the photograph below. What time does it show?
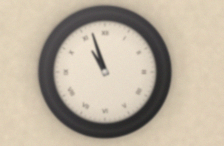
10:57
